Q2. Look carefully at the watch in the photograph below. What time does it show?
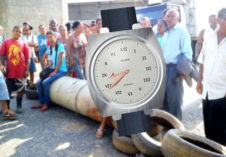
8:39
